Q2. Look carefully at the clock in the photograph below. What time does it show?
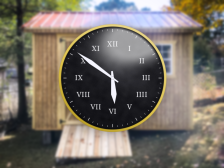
5:51
